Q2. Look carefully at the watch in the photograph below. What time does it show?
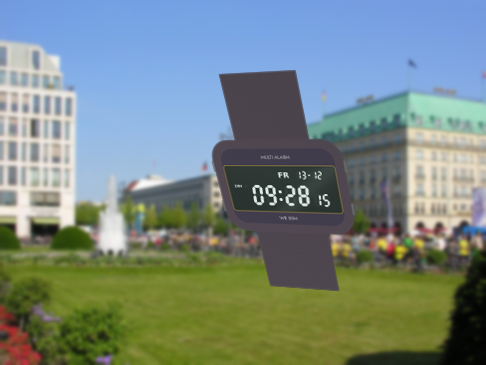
9:28:15
